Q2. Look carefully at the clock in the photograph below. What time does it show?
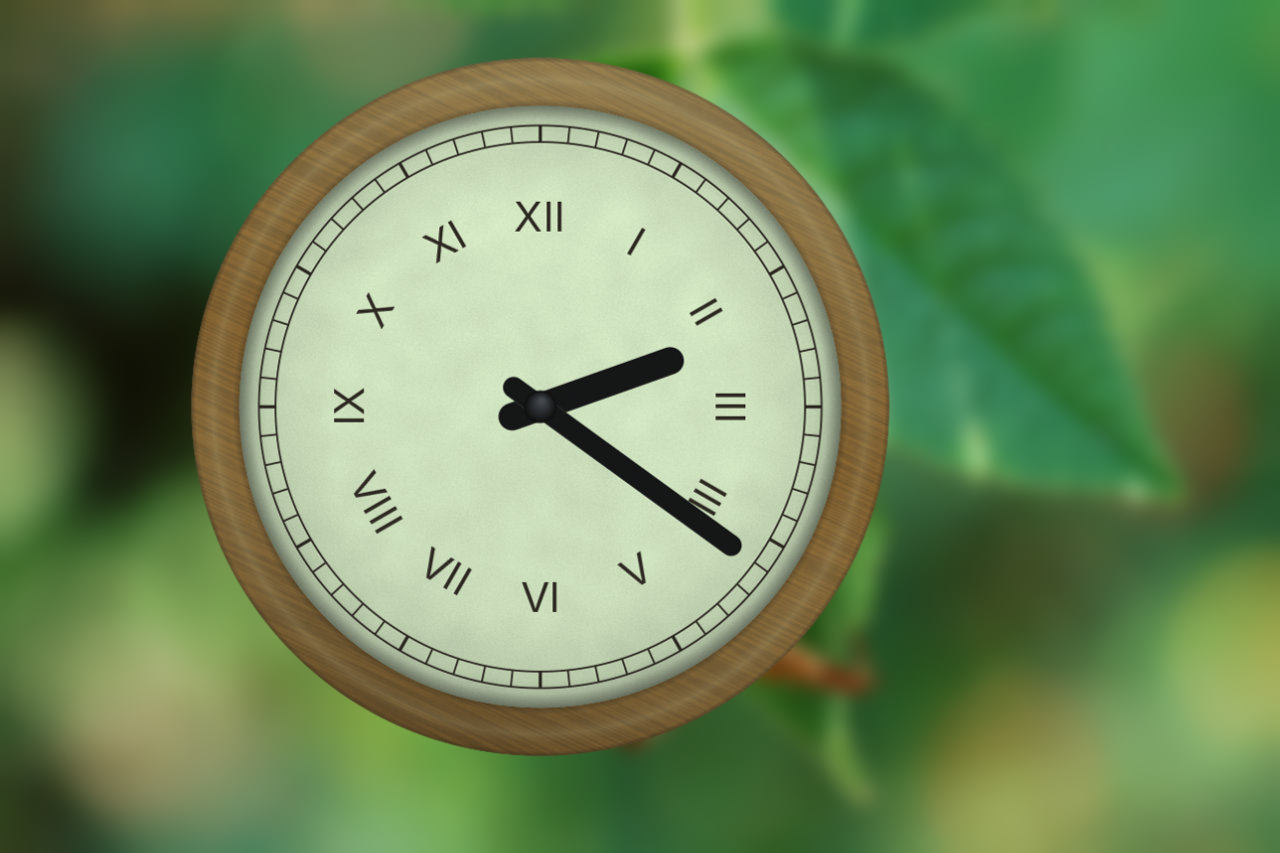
2:21
